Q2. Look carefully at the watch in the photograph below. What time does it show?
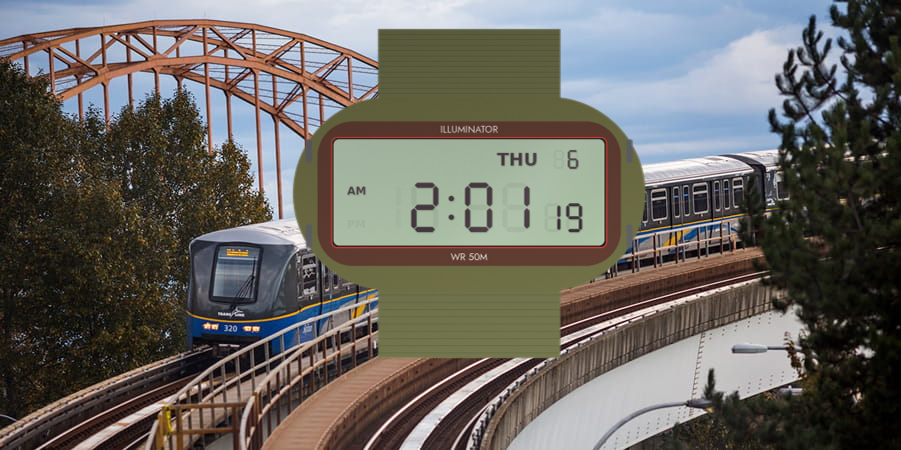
2:01:19
